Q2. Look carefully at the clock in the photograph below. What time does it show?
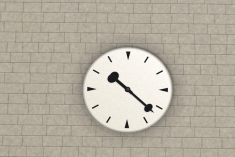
10:22
